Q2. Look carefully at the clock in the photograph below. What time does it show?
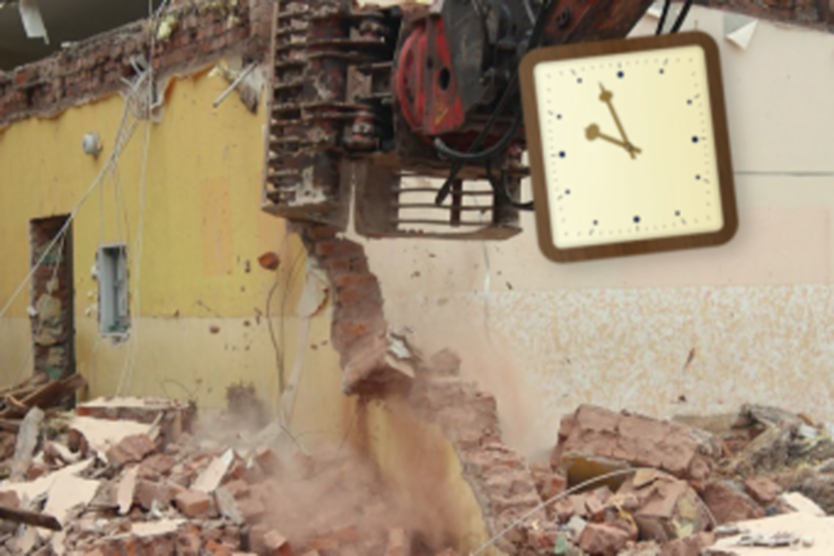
9:57
